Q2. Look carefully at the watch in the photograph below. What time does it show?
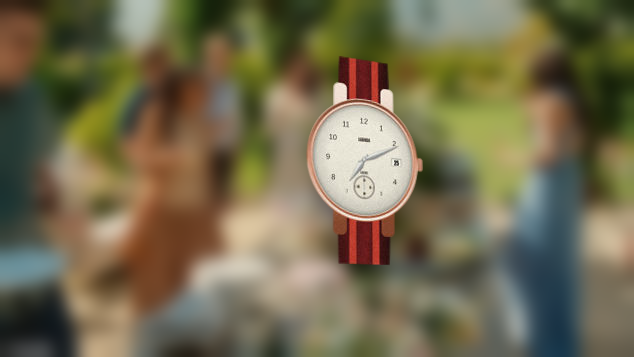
7:11
